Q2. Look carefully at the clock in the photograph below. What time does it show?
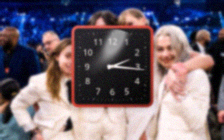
2:16
